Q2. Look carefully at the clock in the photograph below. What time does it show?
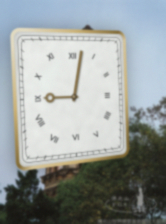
9:02
